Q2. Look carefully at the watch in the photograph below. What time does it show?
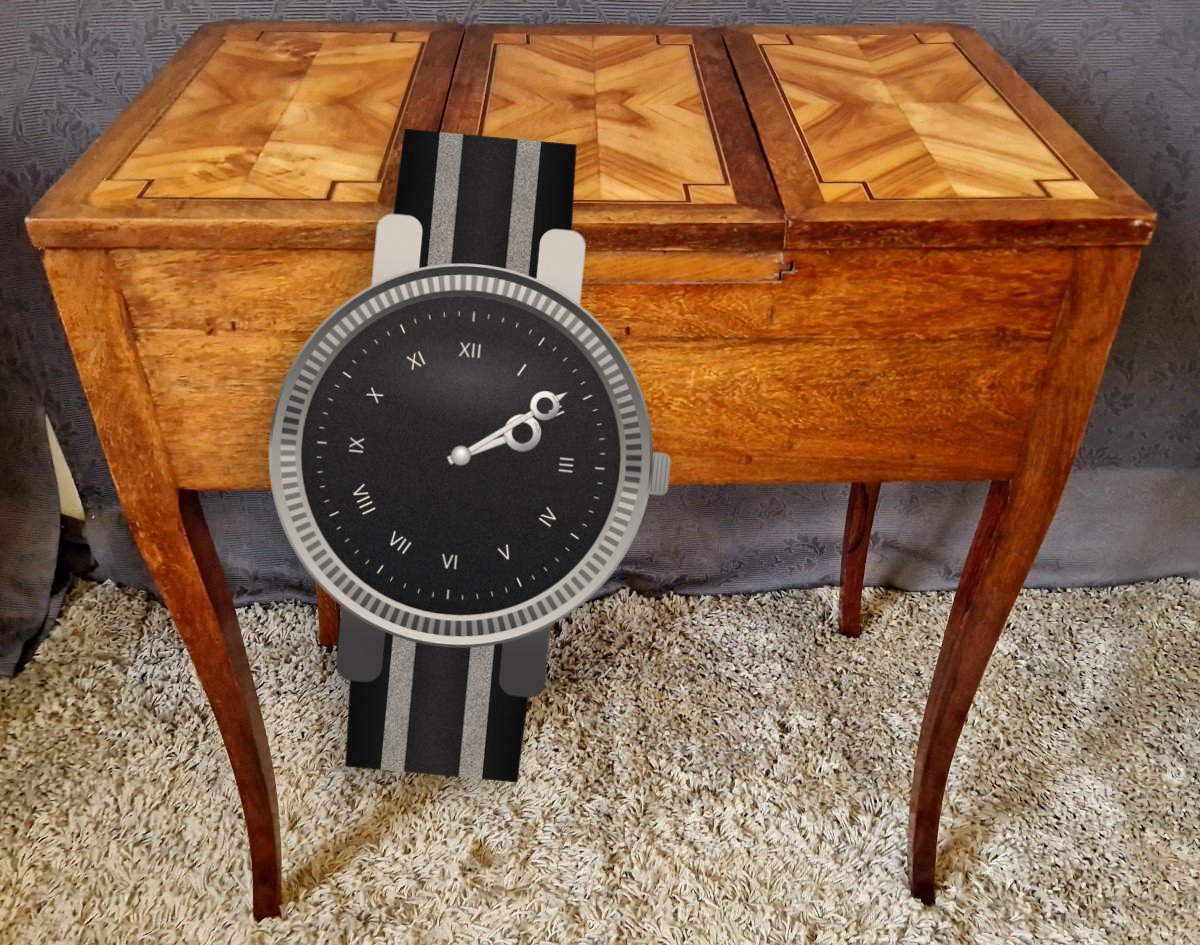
2:09
